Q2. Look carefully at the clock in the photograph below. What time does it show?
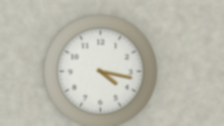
4:17
